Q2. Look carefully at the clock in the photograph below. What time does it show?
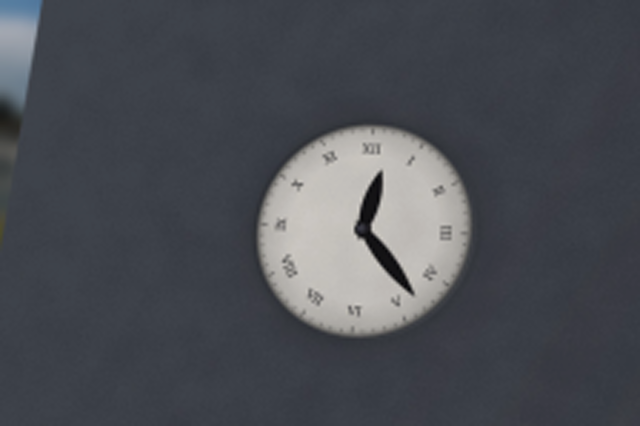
12:23
